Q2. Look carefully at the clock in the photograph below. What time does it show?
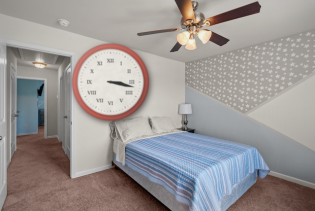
3:17
